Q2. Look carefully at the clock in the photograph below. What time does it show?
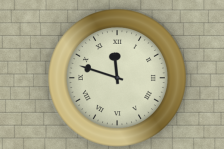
11:48
